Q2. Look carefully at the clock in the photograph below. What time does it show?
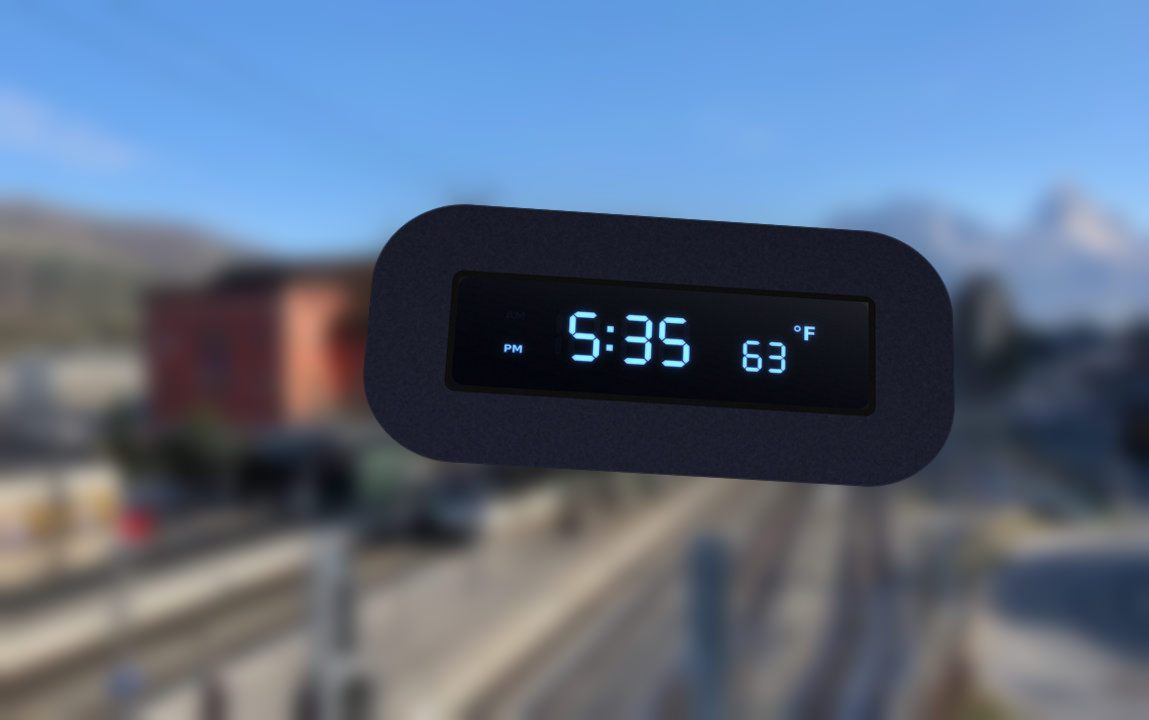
5:35
